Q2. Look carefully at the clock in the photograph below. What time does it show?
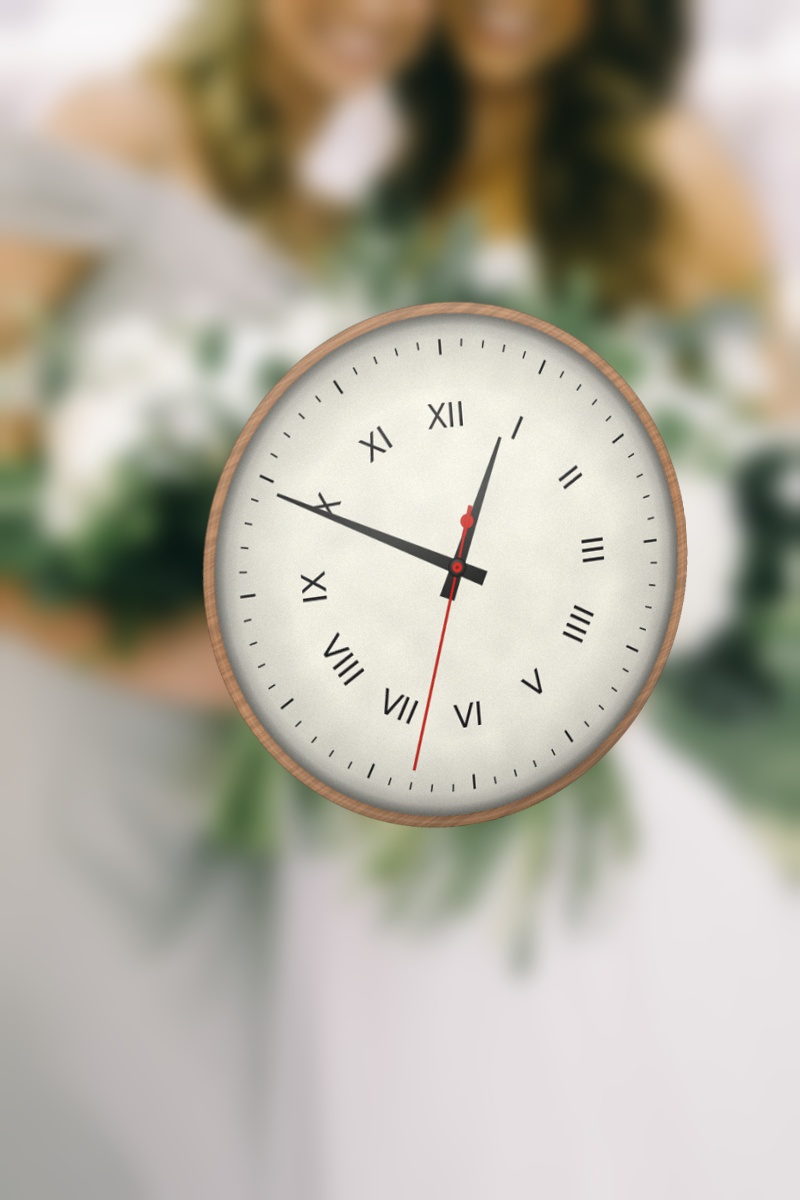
12:49:33
